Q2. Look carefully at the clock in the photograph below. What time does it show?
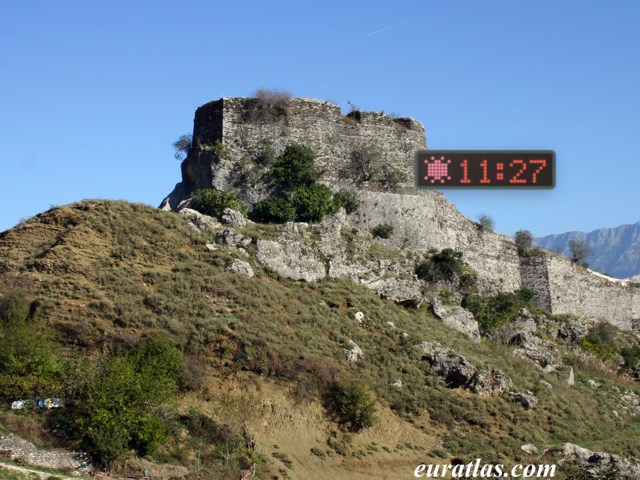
11:27
